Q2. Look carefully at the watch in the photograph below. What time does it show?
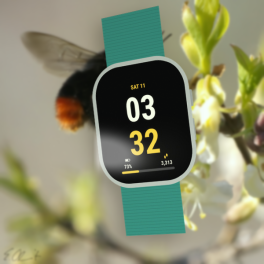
3:32
